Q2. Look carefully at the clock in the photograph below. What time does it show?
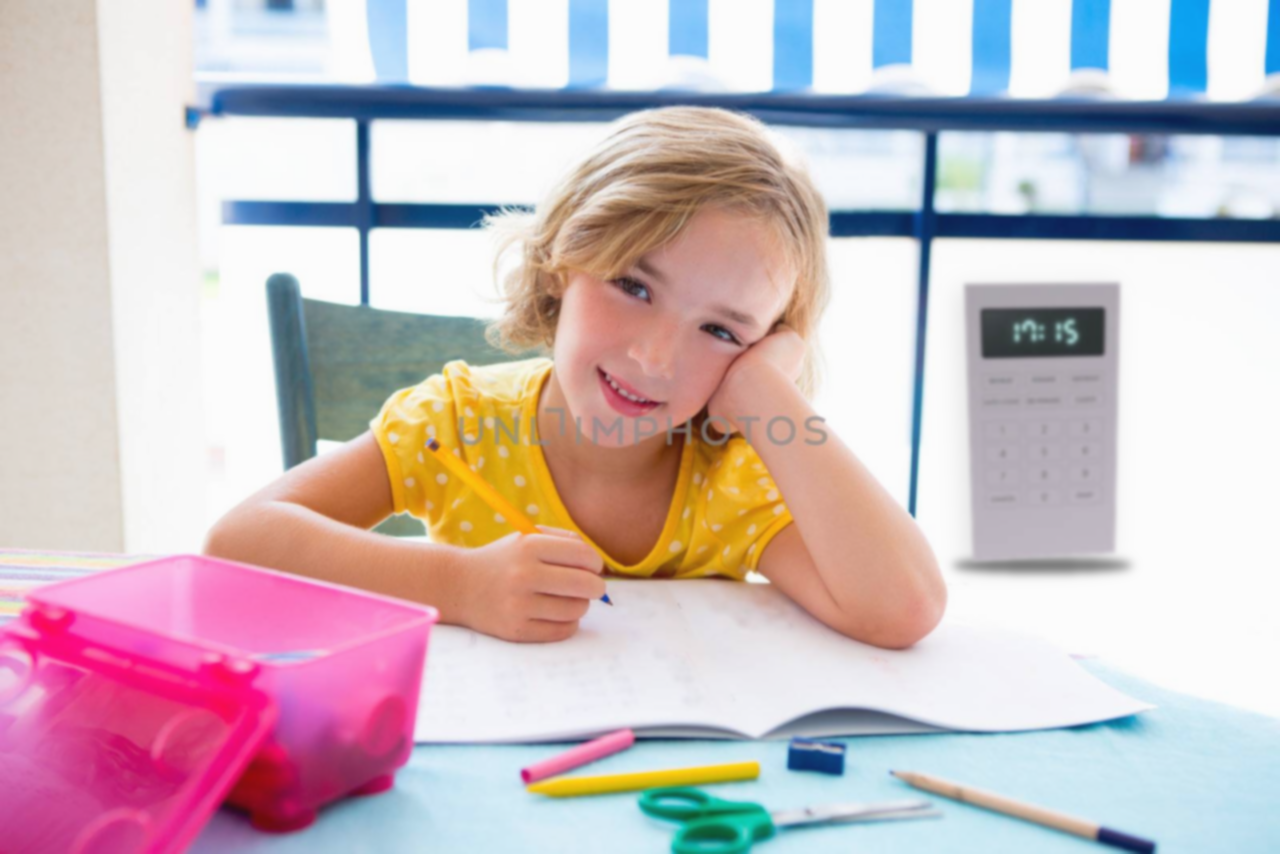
17:15
